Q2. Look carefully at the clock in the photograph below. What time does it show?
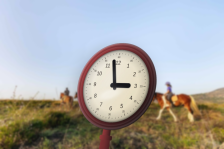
2:58
